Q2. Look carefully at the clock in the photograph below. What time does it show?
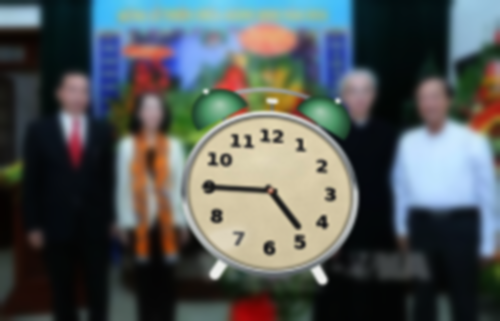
4:45
